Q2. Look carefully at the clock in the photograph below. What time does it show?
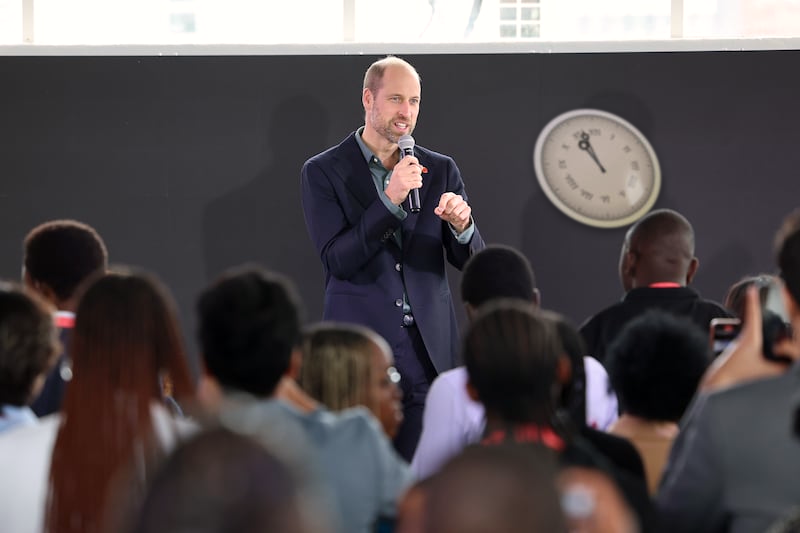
10:57
